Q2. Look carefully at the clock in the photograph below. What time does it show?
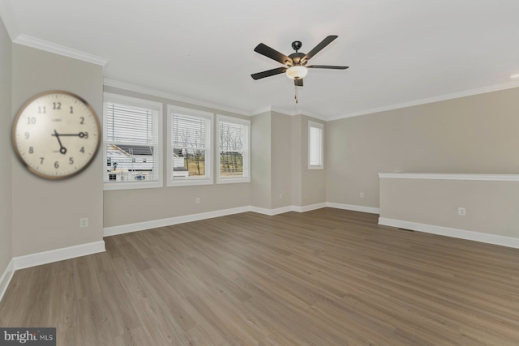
5:15
